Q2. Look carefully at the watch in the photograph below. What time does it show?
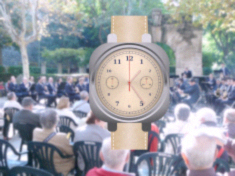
1:24
